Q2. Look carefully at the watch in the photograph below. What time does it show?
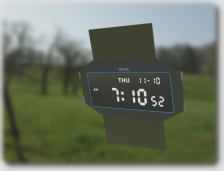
7:10:52
